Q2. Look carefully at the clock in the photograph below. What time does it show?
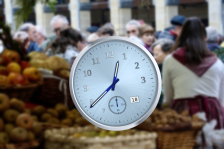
12:39
